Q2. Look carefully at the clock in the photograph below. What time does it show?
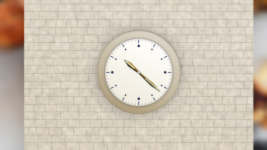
10:22
